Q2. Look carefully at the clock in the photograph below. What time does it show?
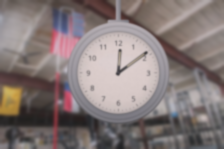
12:09
